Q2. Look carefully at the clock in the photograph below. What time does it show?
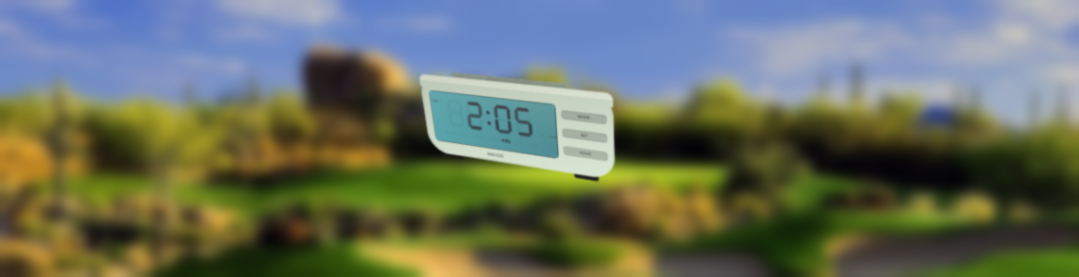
2:05
